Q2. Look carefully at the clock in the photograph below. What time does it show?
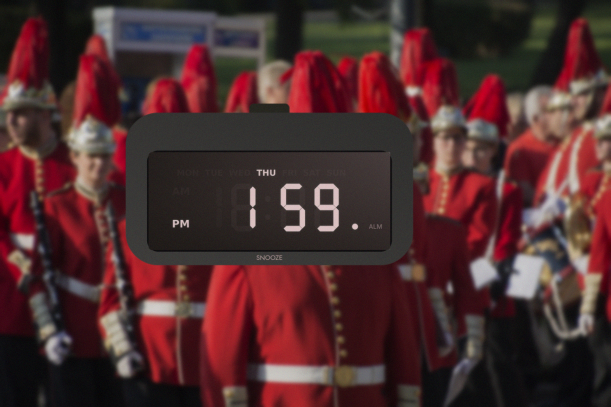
1:59
